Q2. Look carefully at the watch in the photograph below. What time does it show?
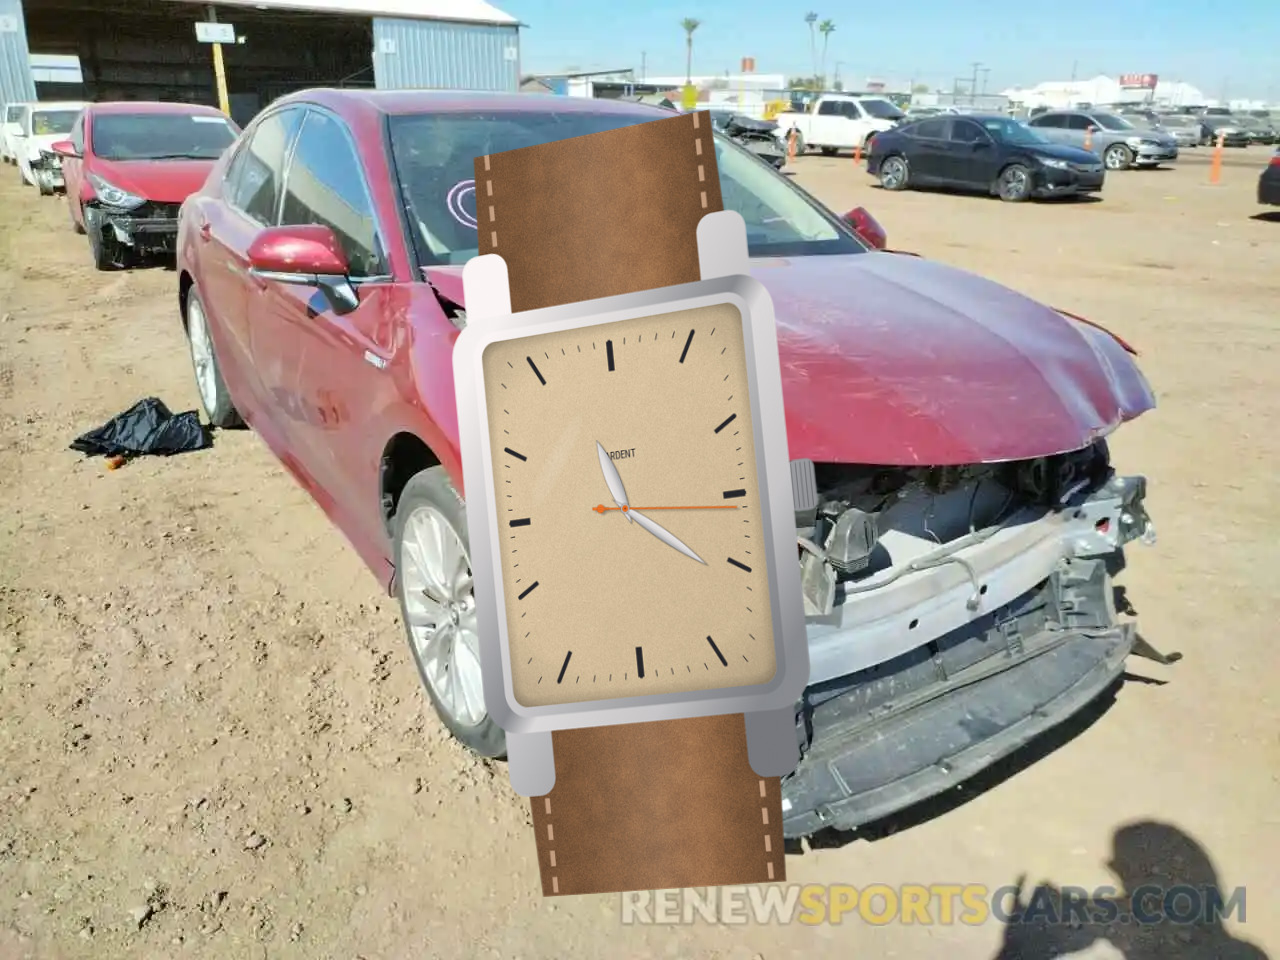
11:21:16
